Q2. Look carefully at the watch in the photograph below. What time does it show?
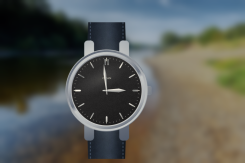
2:59
